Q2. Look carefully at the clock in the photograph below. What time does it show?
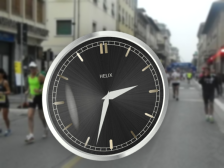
2:33
